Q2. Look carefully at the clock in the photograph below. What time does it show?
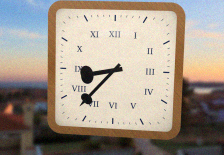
8:37
